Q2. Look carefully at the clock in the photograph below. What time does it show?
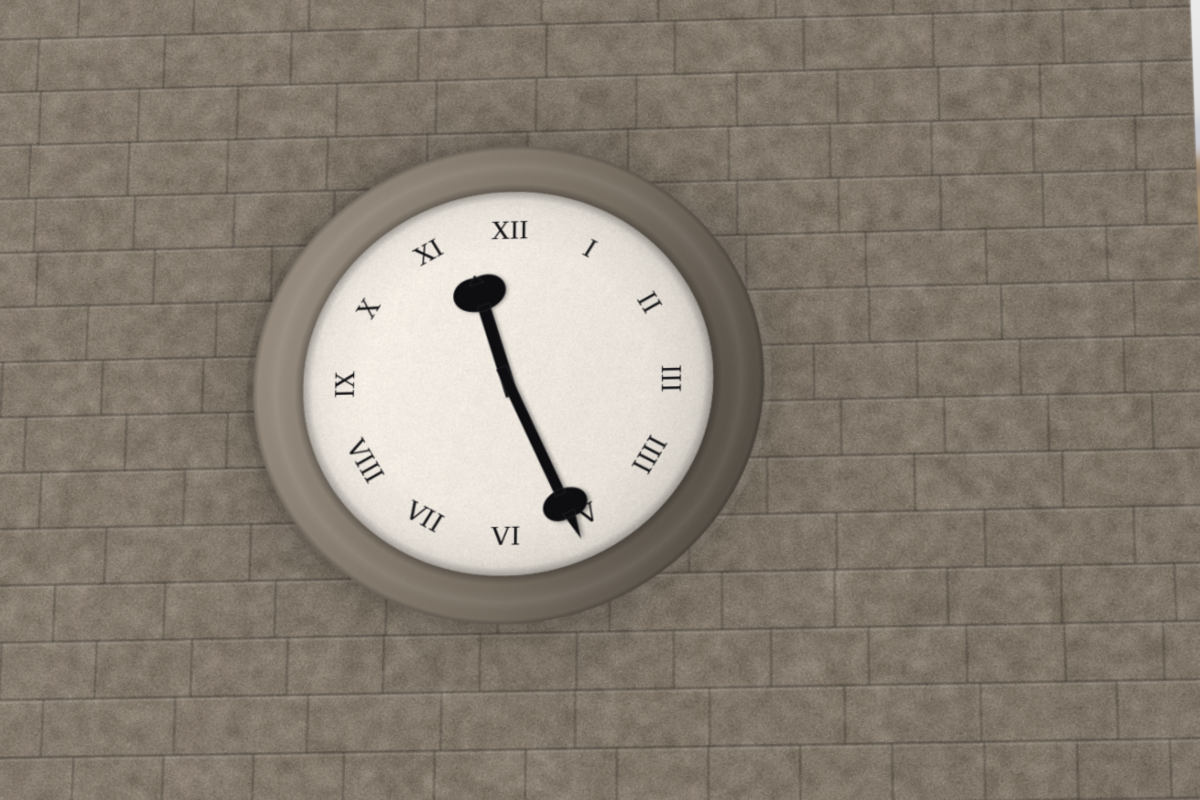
11:26
